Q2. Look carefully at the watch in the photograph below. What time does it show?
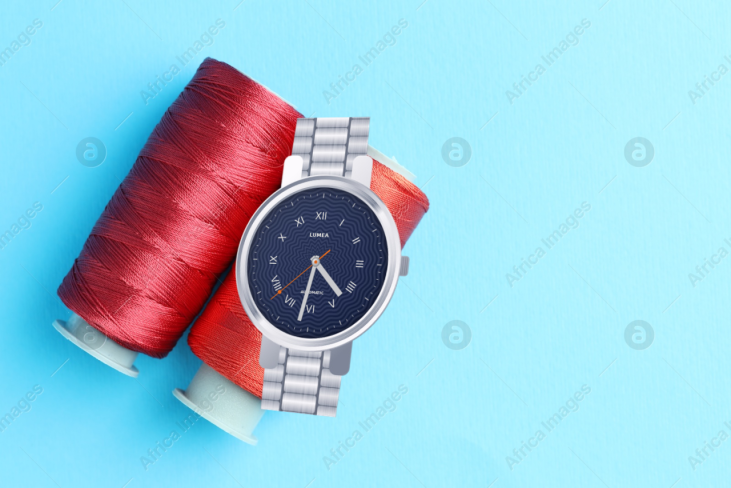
4:31:38
